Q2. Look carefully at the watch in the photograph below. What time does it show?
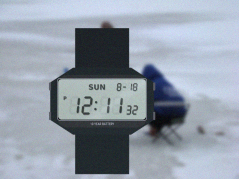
12:11:32
